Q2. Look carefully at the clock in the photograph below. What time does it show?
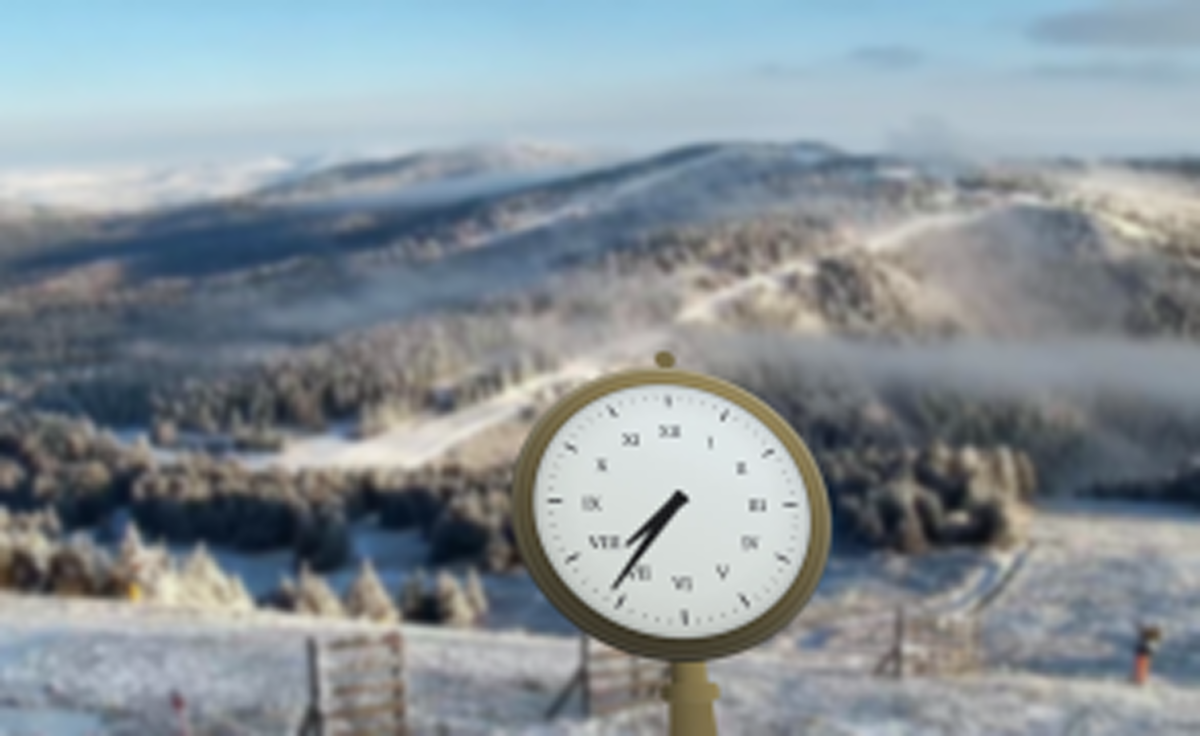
7:36
